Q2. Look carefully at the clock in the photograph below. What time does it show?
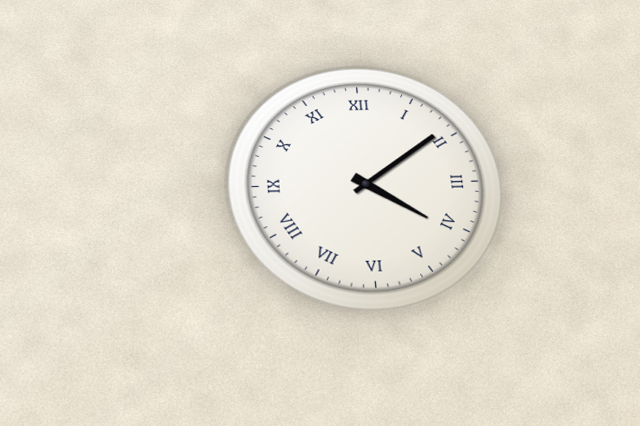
4:09
